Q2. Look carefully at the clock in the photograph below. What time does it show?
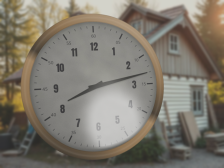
8:13
